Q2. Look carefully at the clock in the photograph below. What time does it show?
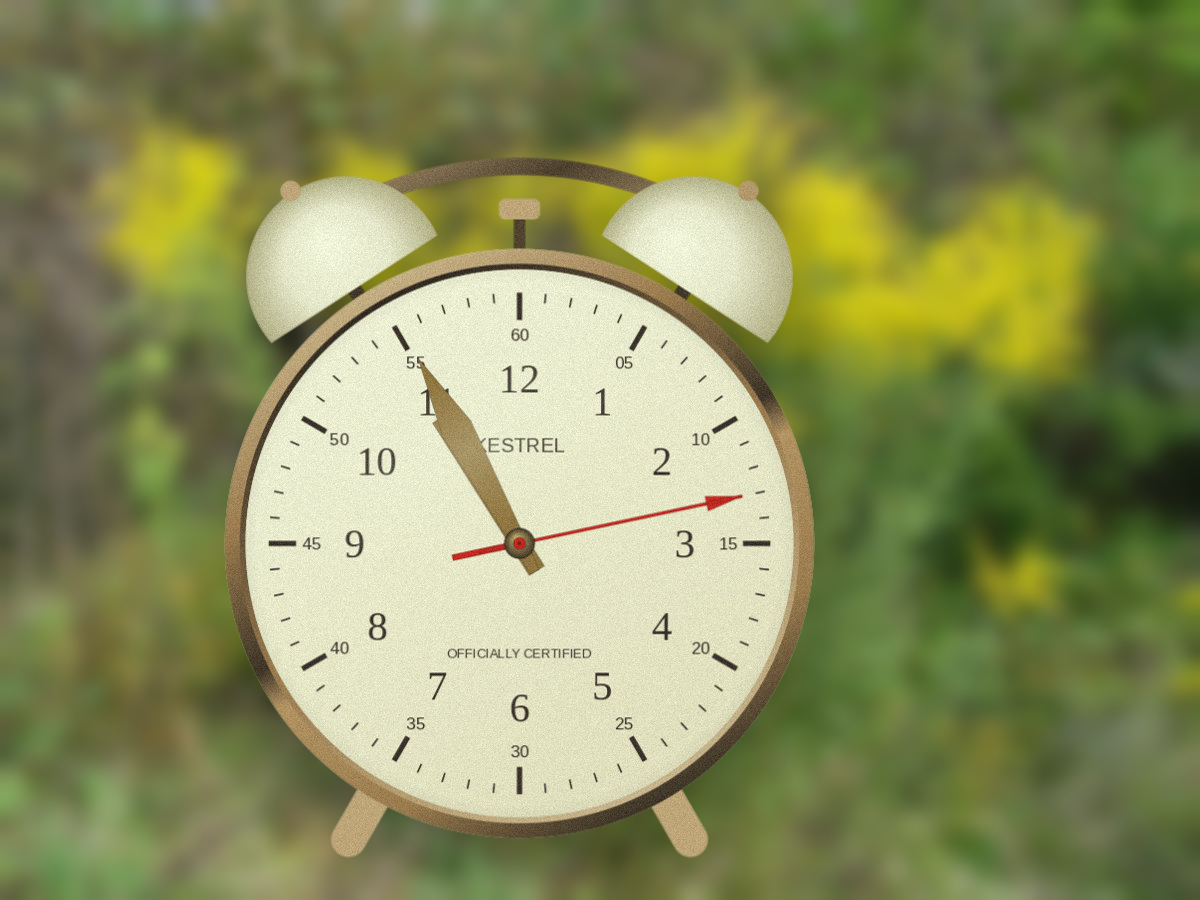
10:55:13
